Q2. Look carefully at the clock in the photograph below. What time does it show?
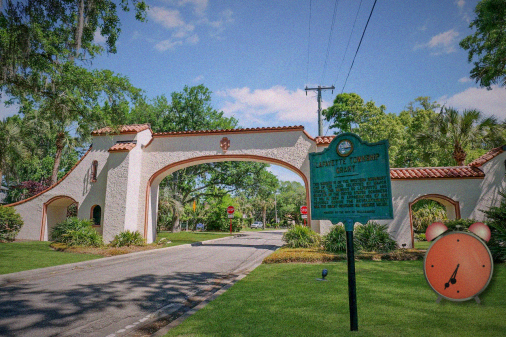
6:35
